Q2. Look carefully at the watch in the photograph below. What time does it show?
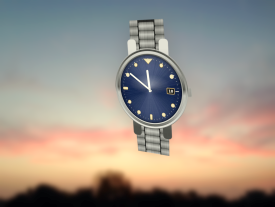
11:51
